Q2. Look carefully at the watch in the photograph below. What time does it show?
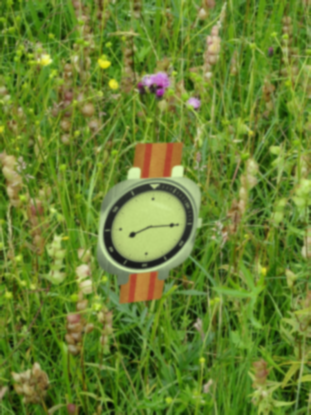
8:15
